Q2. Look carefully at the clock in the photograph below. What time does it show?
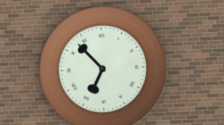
6:53
